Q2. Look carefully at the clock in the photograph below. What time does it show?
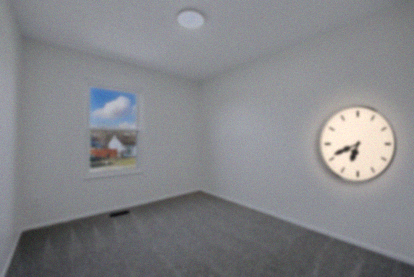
6:41
